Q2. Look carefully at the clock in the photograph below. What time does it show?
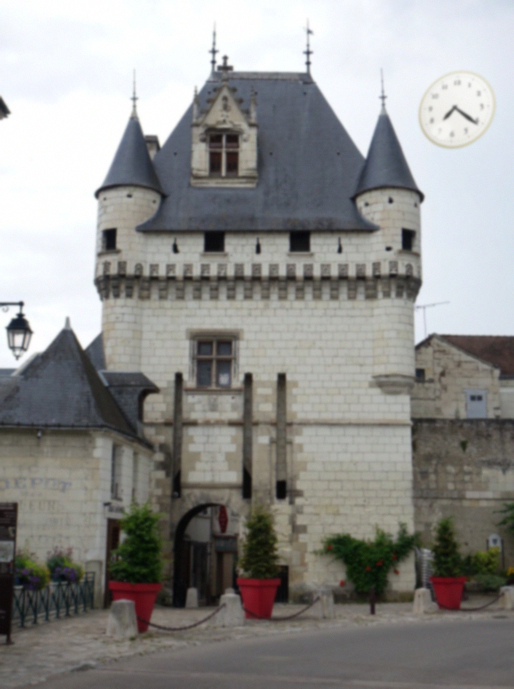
7:21
